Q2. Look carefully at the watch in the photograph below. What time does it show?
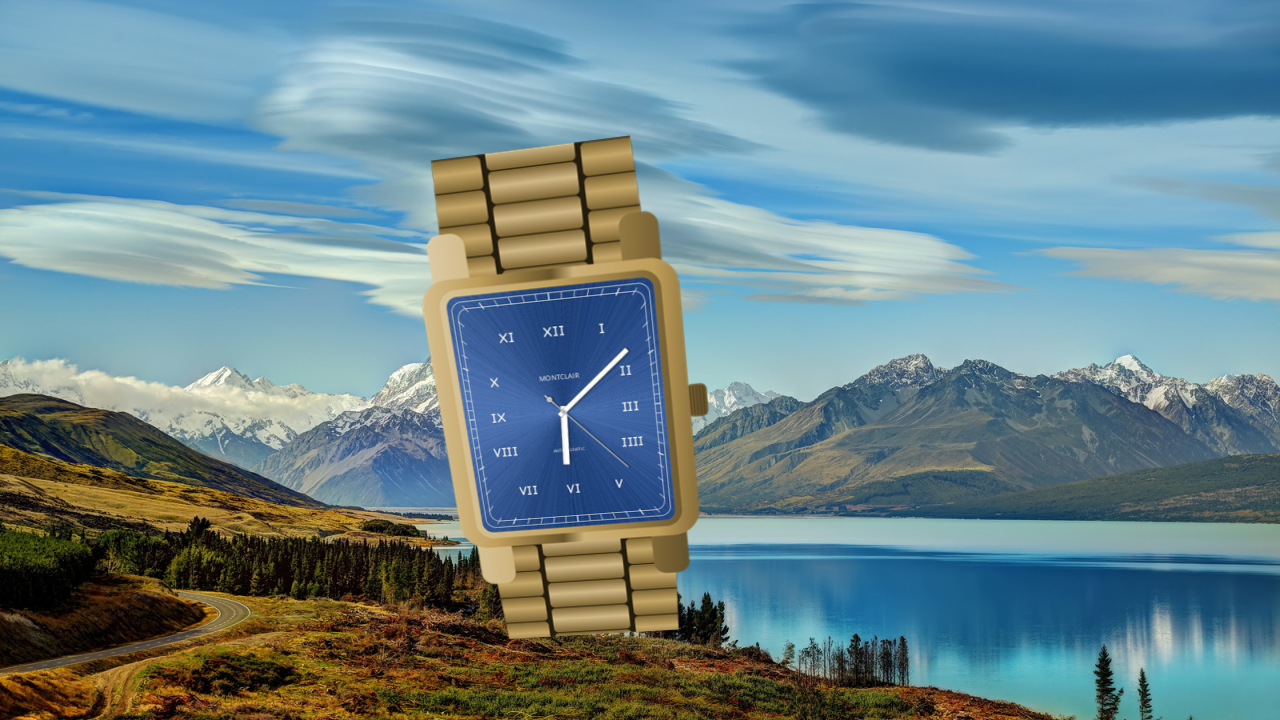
6:08:23
